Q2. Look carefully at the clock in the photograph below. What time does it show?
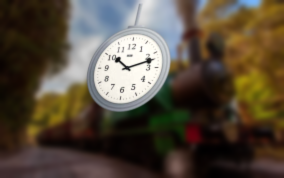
10:12
